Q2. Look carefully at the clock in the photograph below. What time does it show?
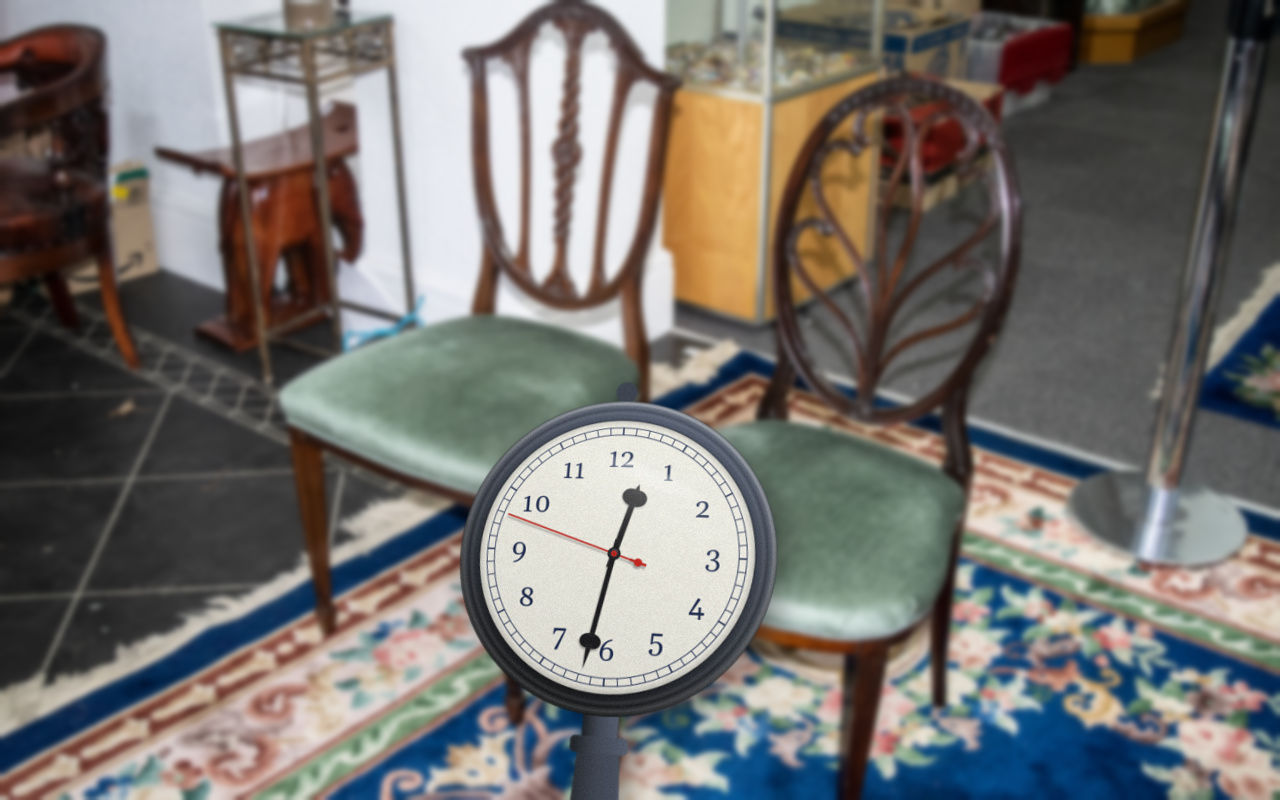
12:31:48
